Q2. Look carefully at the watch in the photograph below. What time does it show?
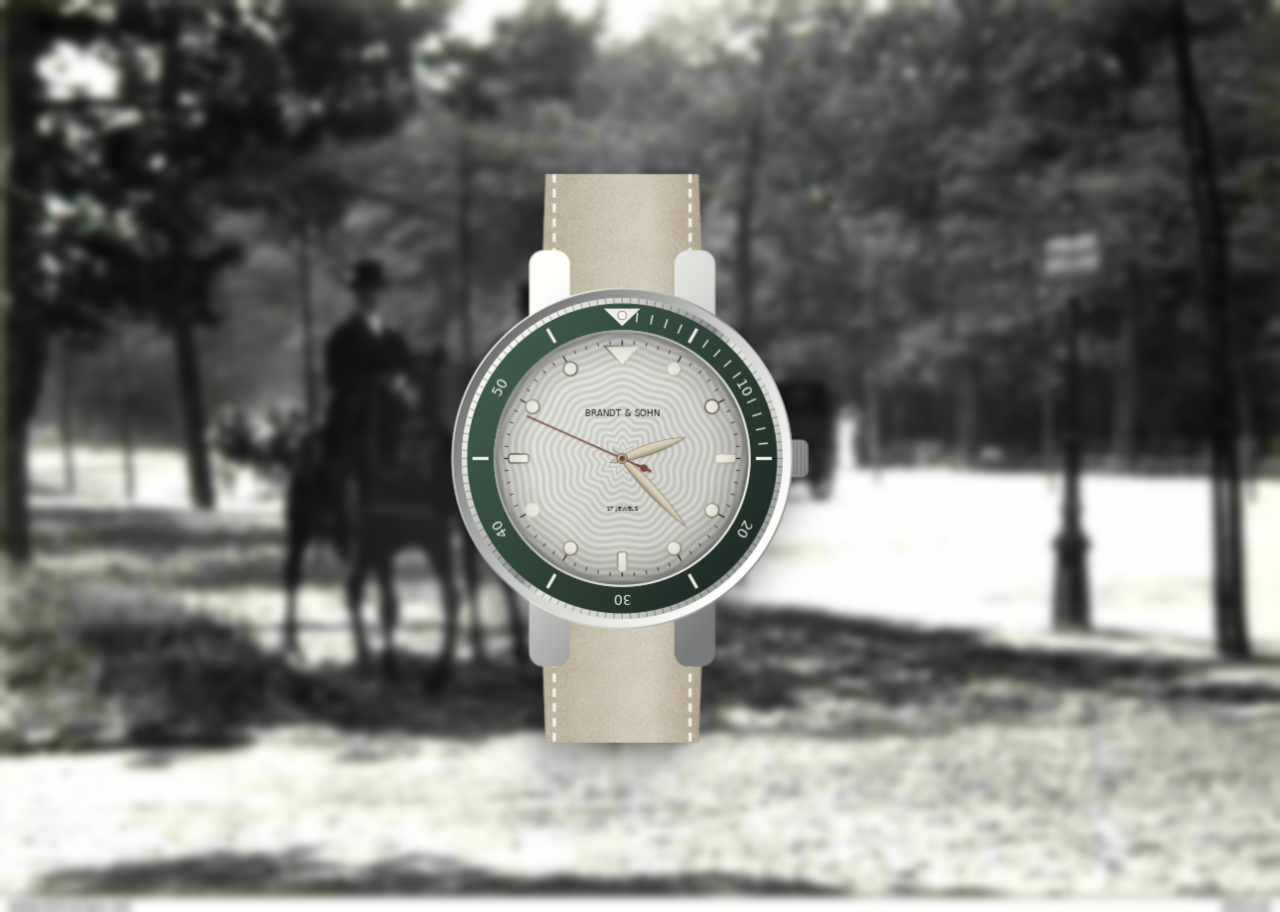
2:22:49
